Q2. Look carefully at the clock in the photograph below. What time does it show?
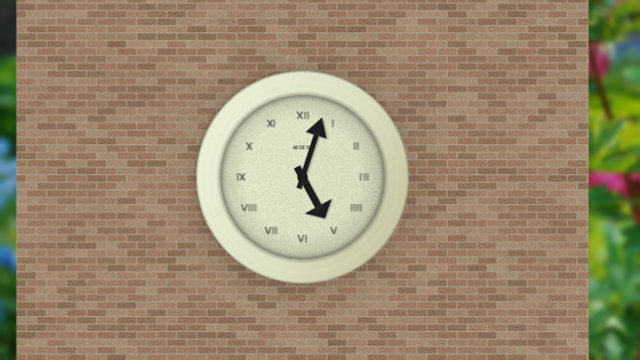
5:03
